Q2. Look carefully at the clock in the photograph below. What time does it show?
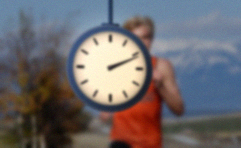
2:11
